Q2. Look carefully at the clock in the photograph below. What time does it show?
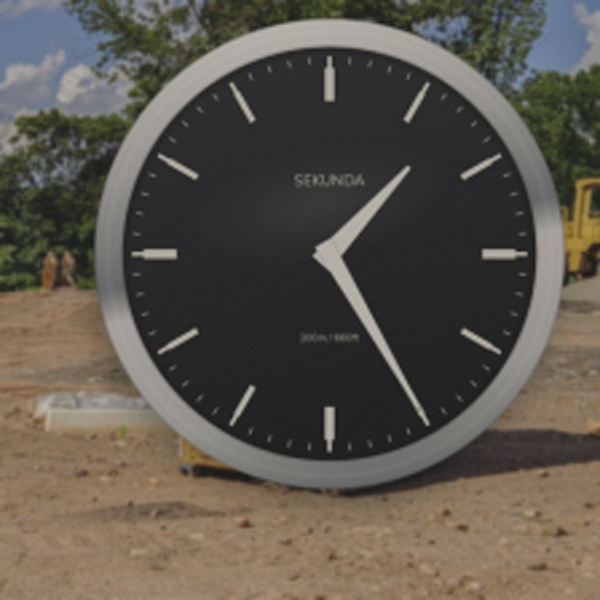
1:25
